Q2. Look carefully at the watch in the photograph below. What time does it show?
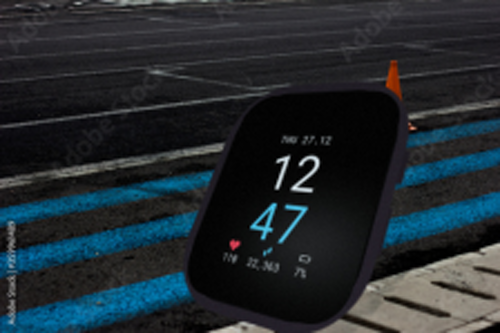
12:47
